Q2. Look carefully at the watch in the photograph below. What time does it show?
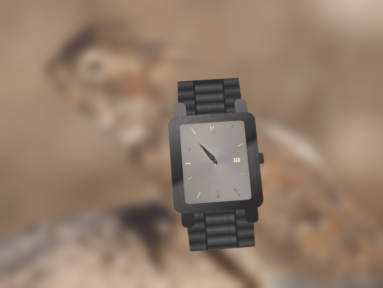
10:54
